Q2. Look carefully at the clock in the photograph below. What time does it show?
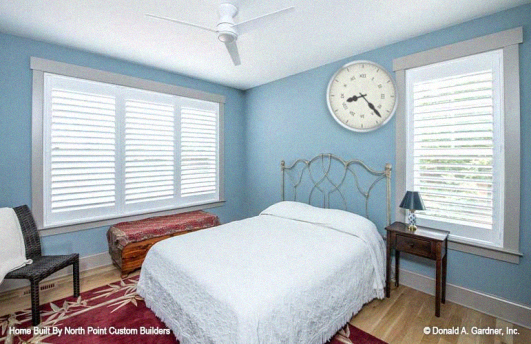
8:23
